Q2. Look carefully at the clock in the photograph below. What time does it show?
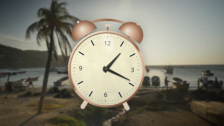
1:19
